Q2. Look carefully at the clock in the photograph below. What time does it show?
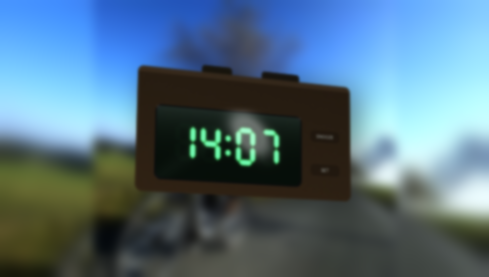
14:07
